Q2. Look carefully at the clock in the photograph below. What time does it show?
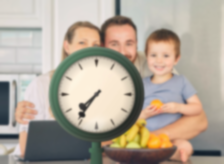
7:36
